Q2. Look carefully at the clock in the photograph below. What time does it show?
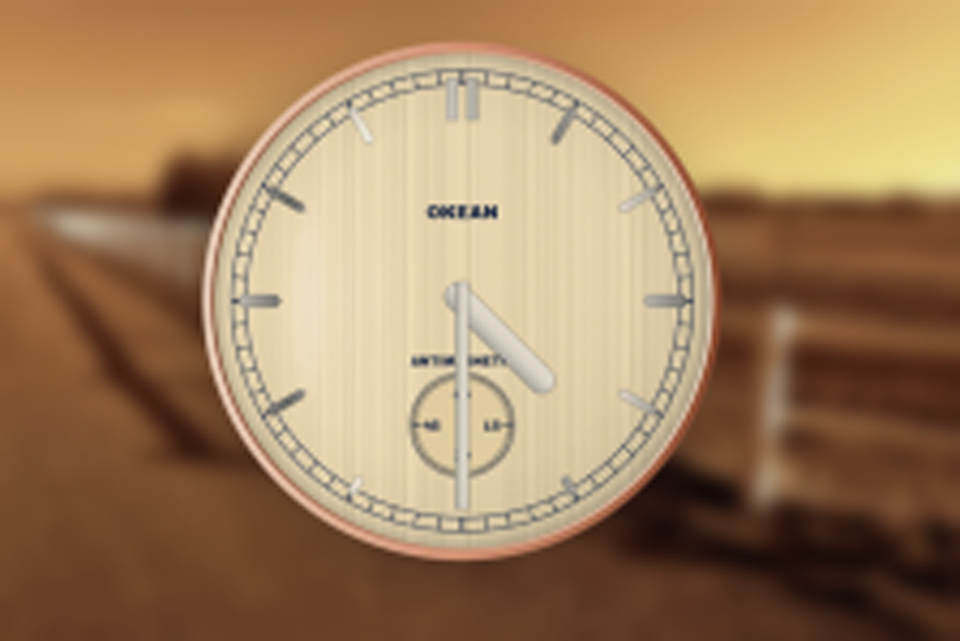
4:30
